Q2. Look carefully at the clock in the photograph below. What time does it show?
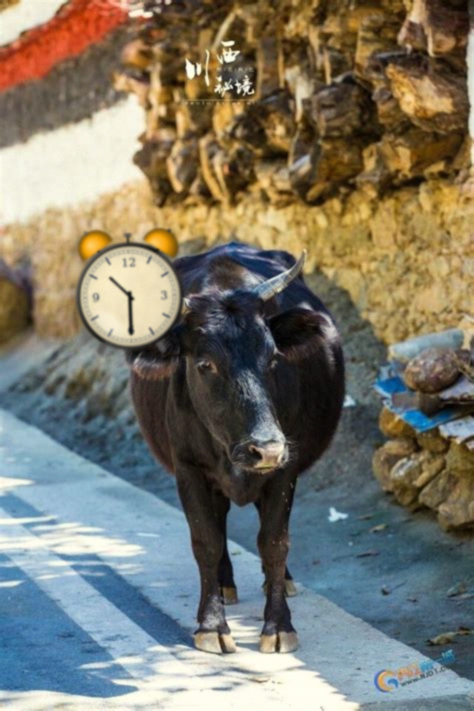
10:30
